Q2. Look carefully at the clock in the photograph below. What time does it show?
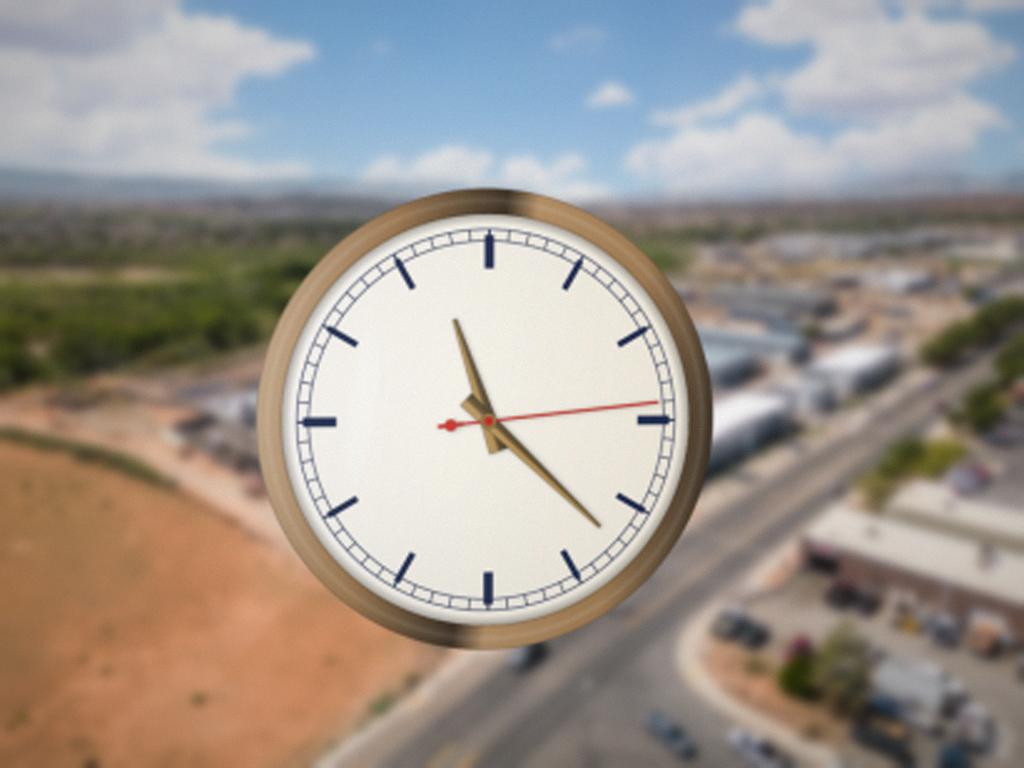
11:22:14
